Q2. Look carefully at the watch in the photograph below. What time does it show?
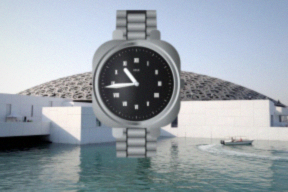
10:44
